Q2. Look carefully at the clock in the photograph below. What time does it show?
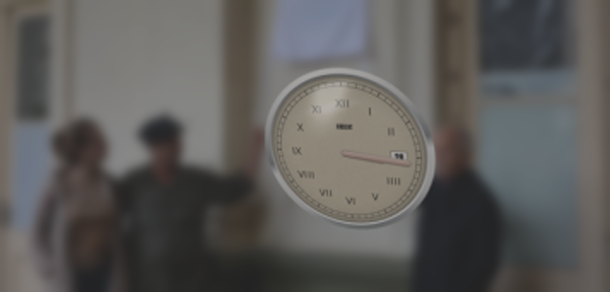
3:16
